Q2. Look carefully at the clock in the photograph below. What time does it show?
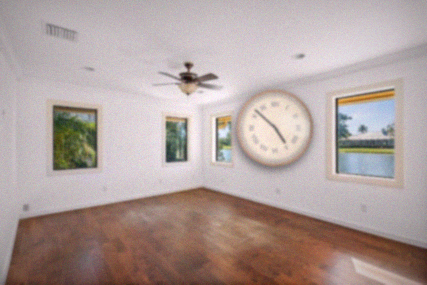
4:52
